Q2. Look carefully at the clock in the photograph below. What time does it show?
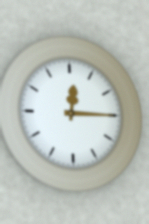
12:15
